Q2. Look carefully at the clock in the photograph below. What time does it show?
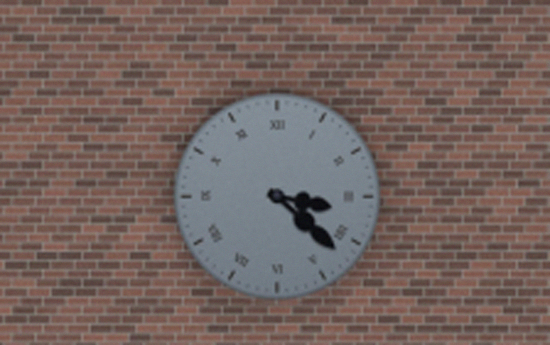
3:22
